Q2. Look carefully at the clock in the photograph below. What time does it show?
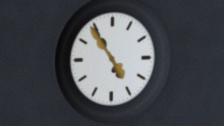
4:54
